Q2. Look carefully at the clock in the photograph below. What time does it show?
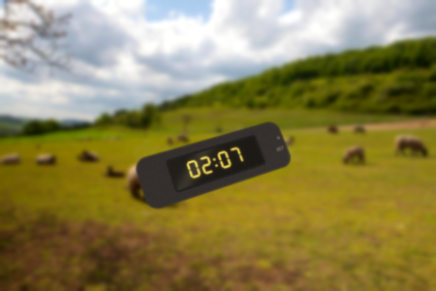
2:07
